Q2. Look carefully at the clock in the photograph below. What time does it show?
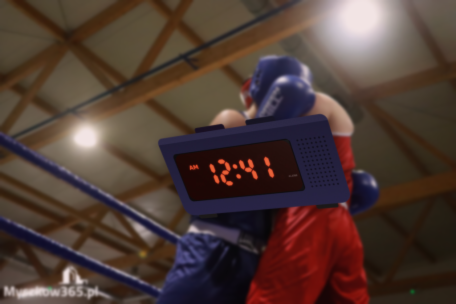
12:41
